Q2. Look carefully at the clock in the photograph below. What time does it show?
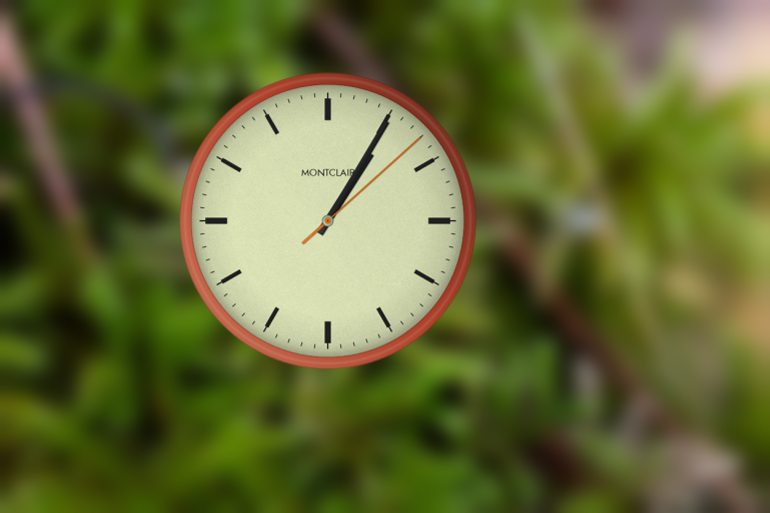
1:05:08
